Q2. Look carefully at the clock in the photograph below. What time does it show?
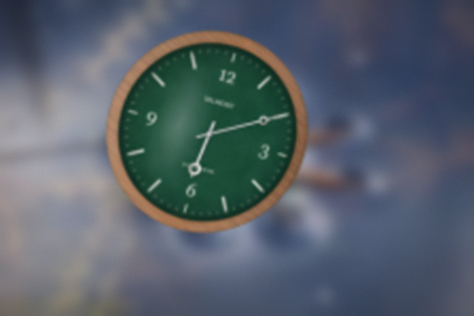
6:10
